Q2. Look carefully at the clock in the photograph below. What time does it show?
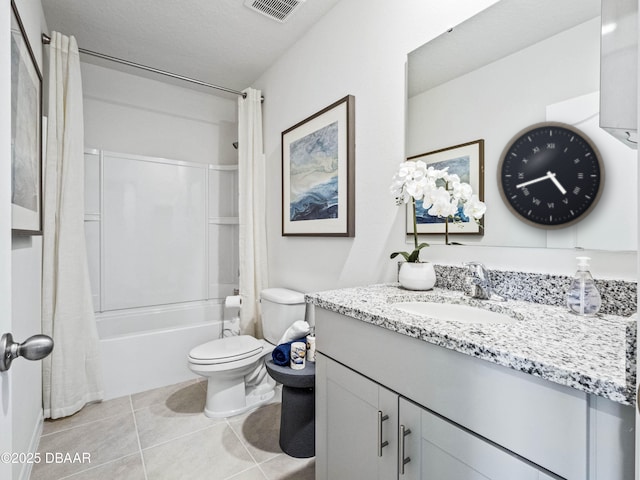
4:42
